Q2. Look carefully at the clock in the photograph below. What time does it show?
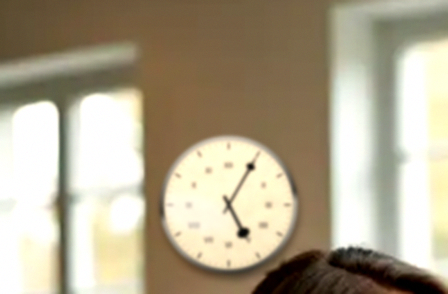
5:05
